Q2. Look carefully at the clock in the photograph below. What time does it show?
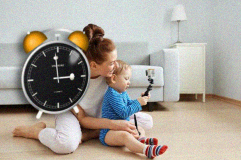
2:59
